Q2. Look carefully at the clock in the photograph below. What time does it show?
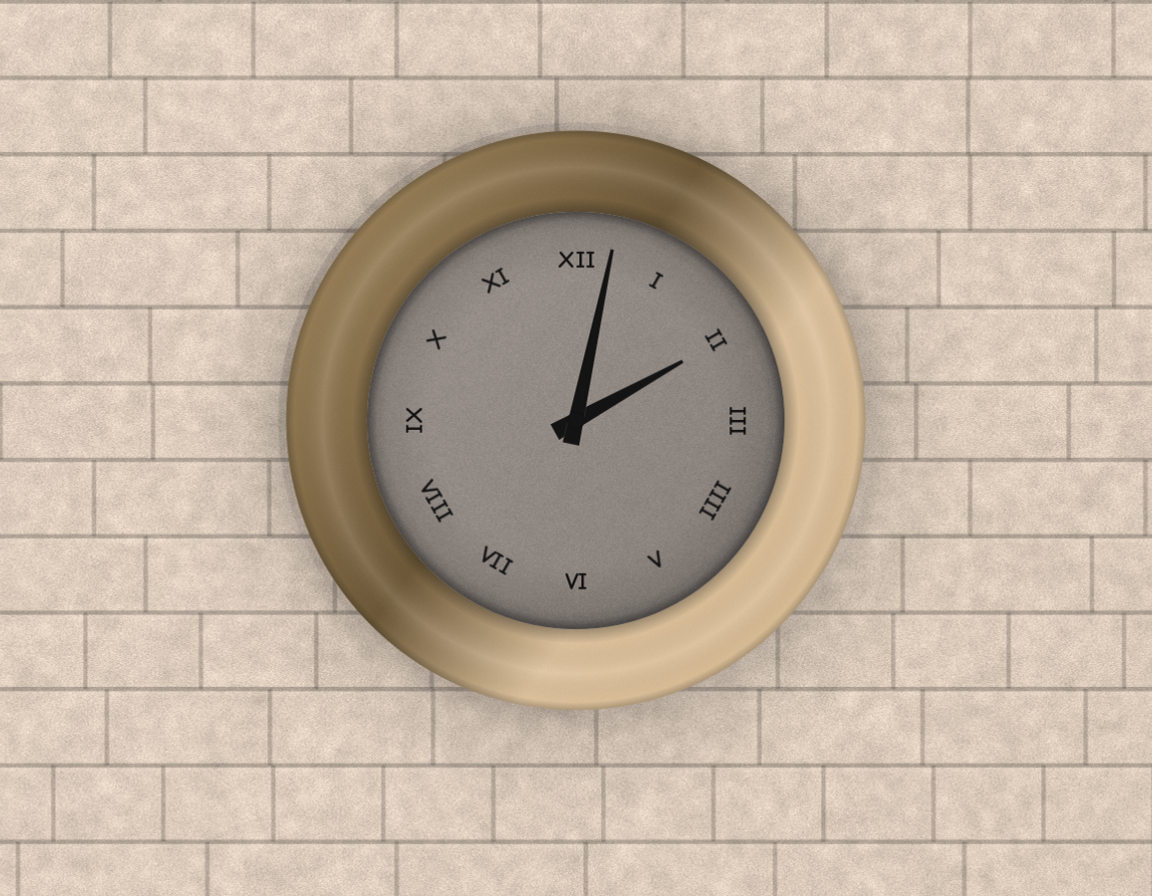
2:02
